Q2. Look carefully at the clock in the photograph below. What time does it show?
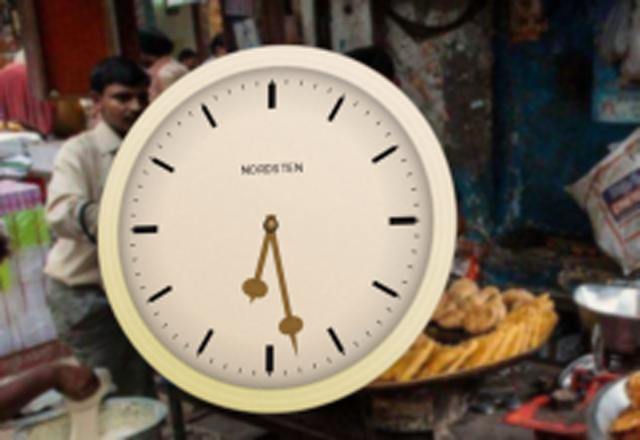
6:28
